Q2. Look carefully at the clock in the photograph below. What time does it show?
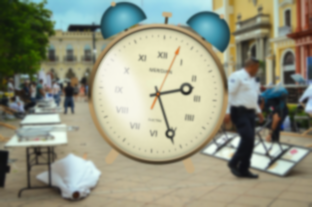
2:26:03
